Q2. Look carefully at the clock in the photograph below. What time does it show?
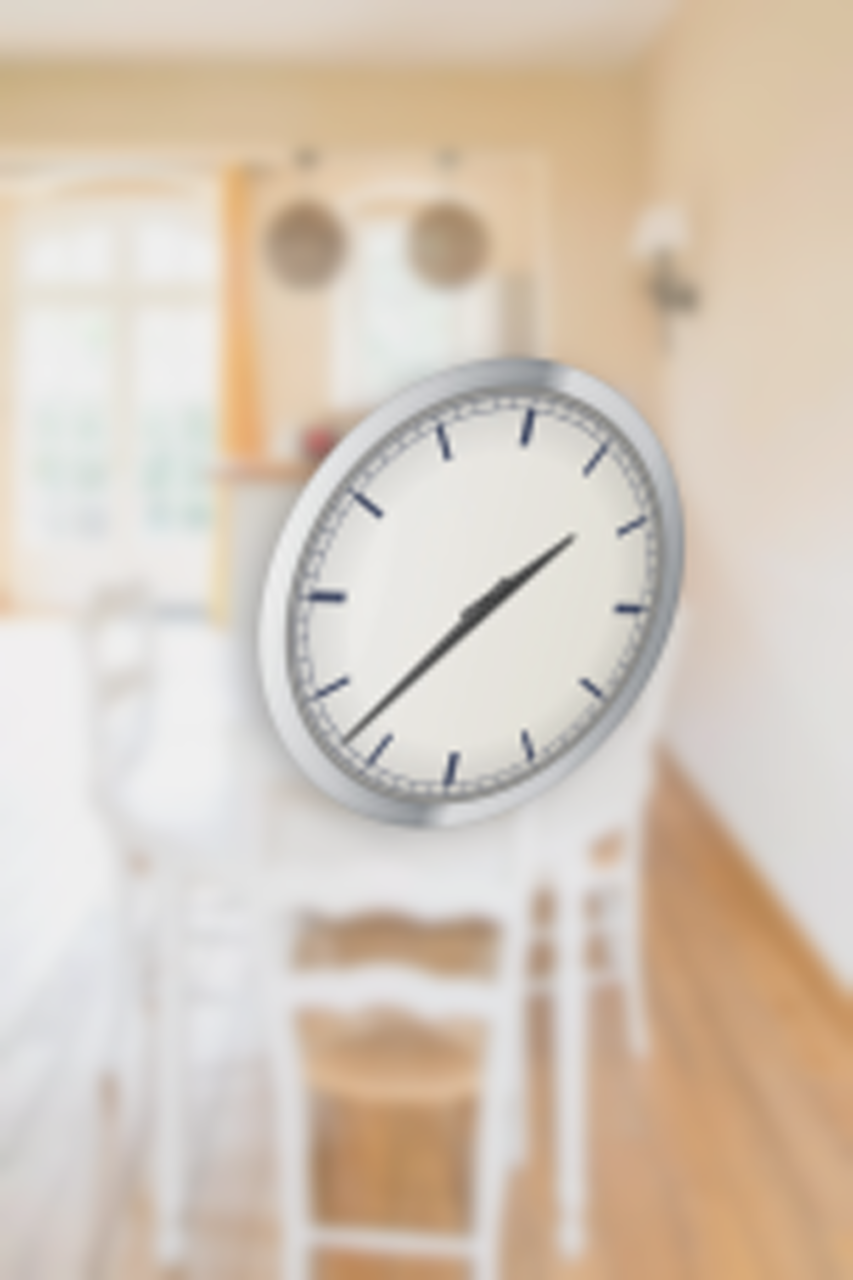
1:37
